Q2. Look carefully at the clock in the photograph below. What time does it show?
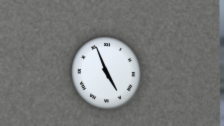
4:56
